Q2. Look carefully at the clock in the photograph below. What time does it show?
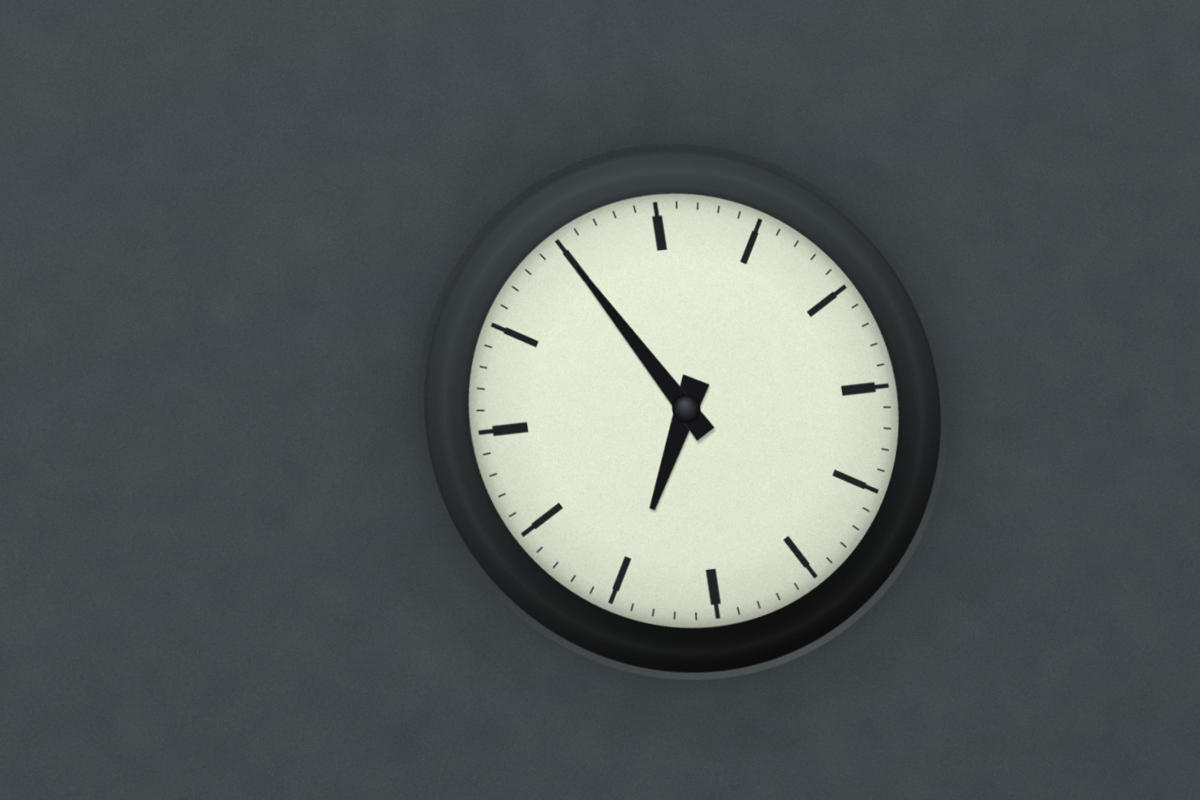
6:55
